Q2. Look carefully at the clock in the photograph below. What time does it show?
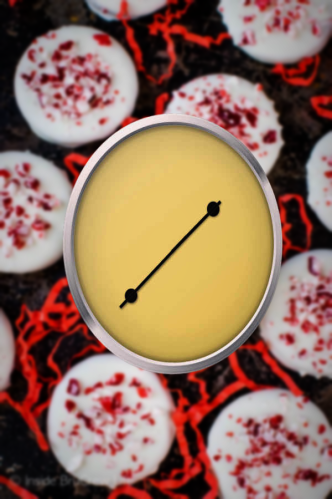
1:38
